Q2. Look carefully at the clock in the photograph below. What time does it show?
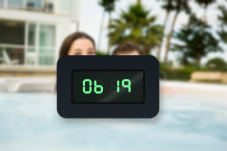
6:19
